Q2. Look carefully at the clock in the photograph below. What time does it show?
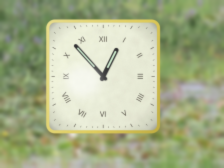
12:53
